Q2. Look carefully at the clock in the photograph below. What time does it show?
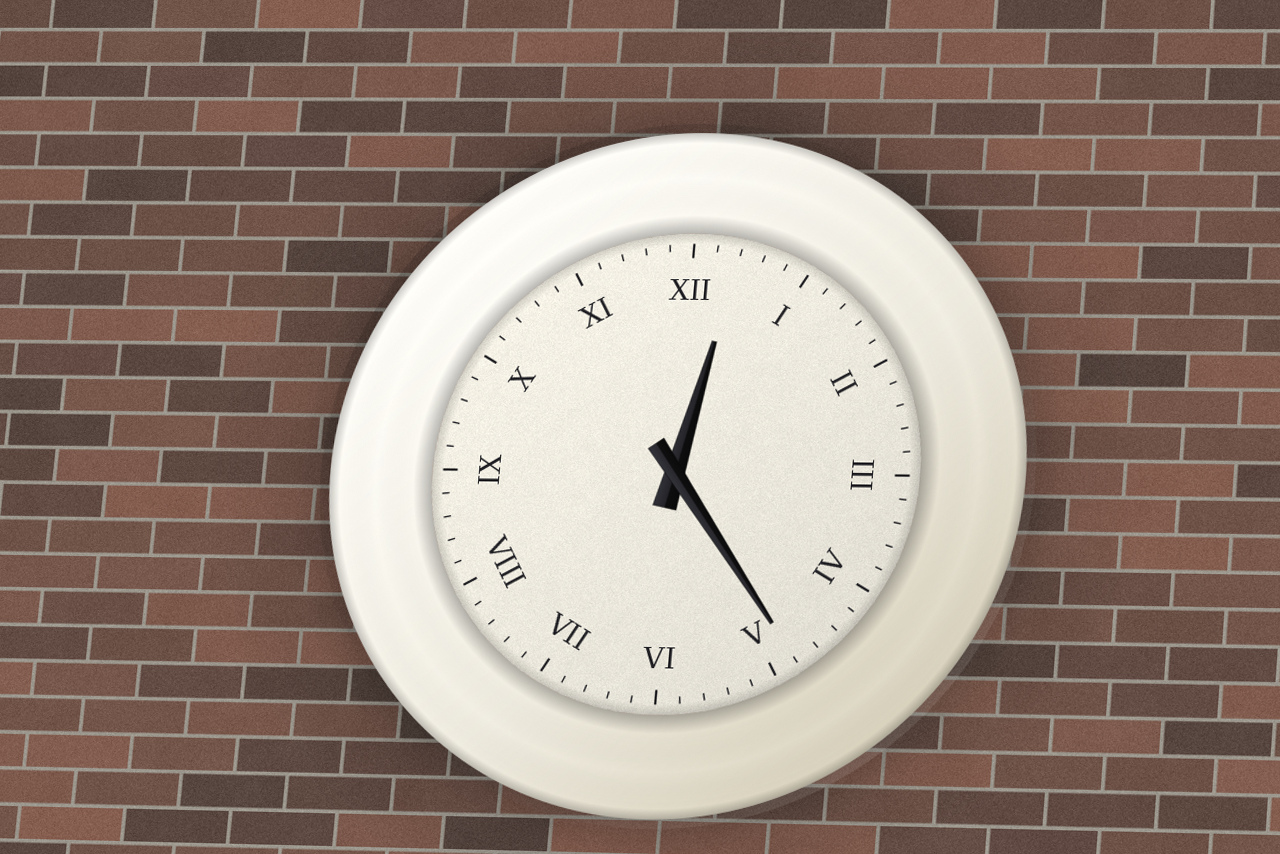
12:24
